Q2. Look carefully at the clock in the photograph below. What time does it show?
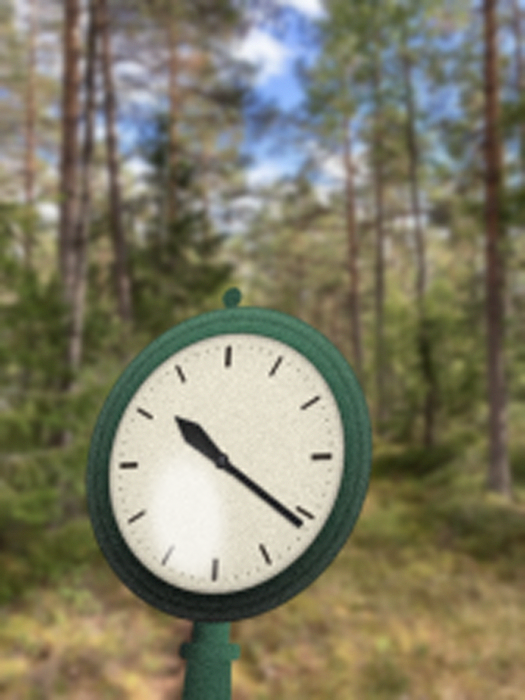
10:21
